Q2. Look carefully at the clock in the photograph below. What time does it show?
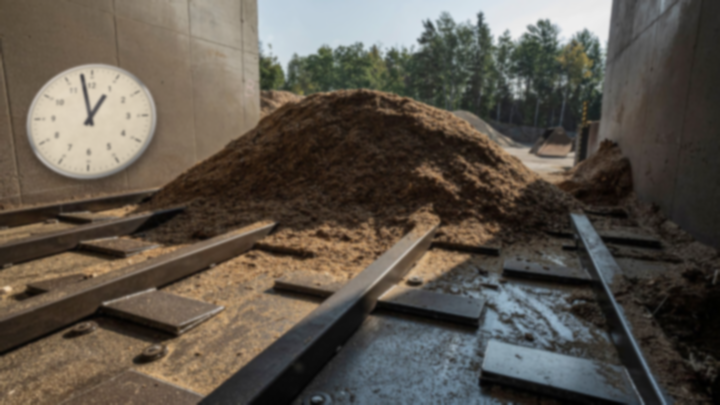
12:58
